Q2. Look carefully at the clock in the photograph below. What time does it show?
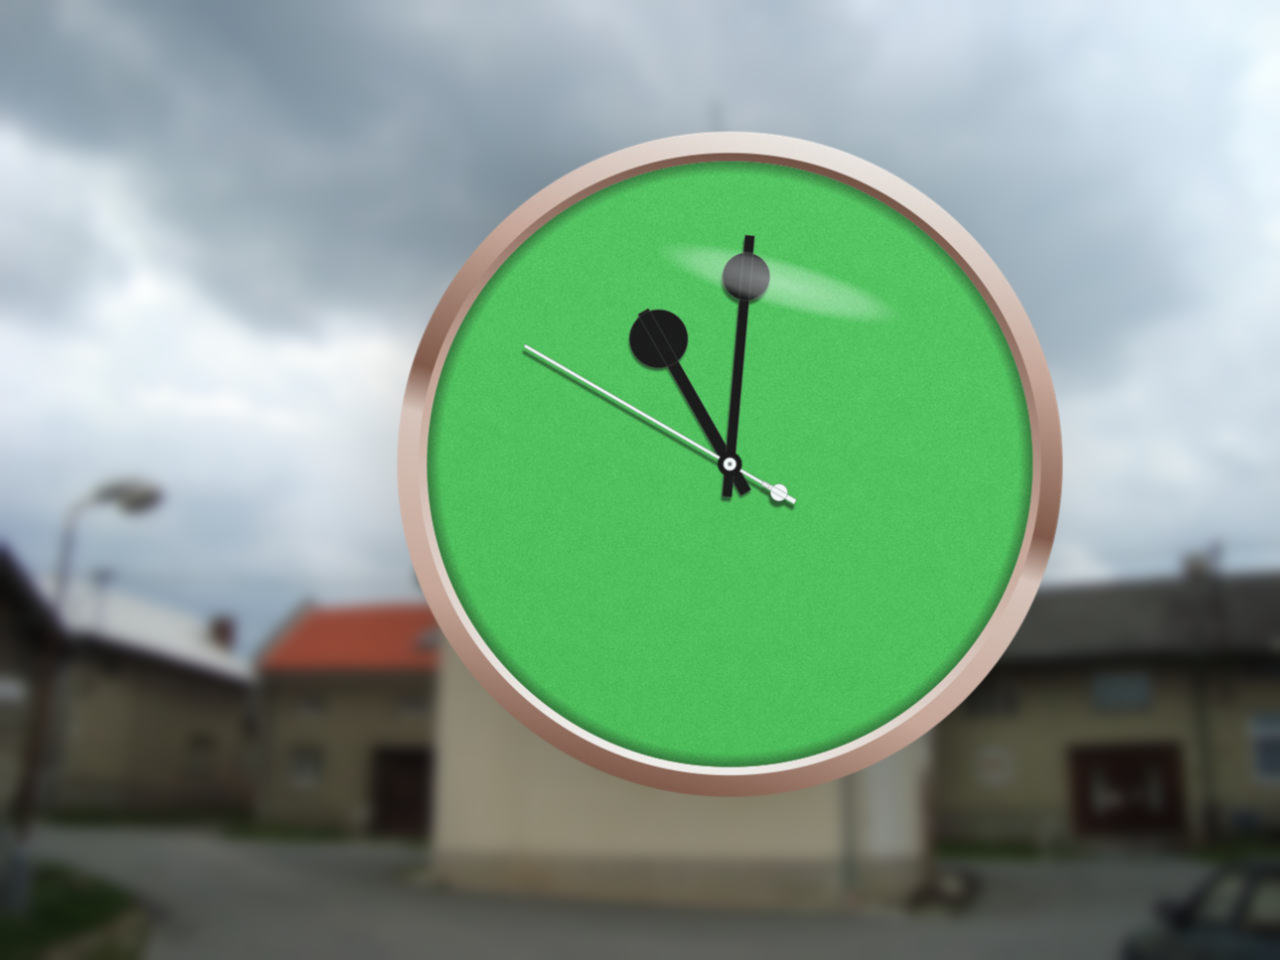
11:00:50
